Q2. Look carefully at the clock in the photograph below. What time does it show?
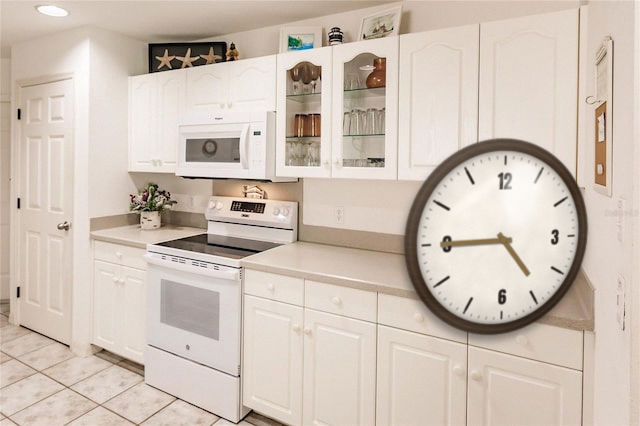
4:45
